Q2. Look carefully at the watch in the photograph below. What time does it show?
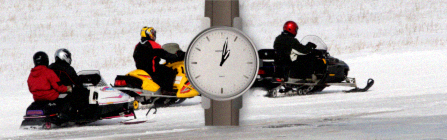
1:02
